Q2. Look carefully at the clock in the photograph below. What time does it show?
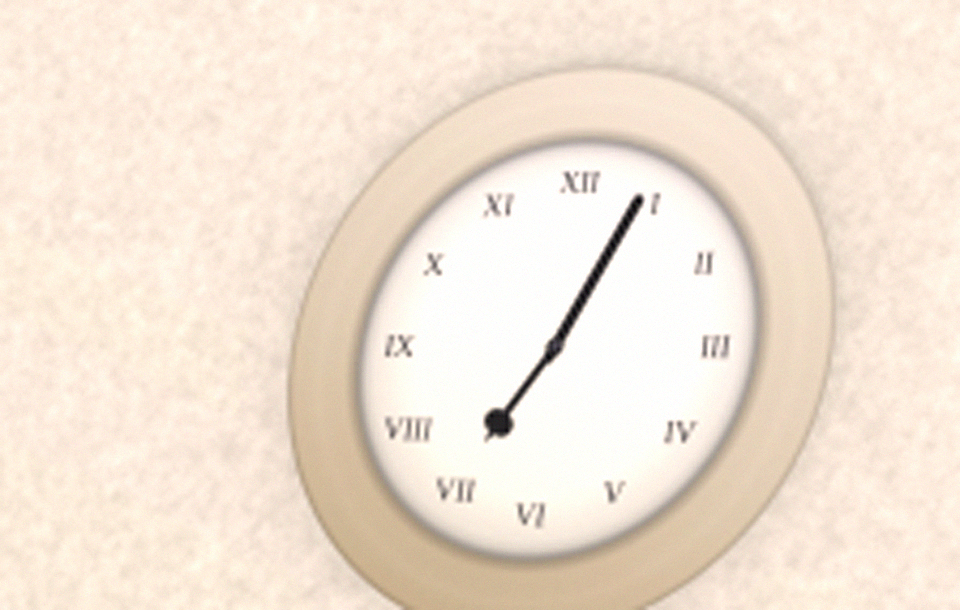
7:04
